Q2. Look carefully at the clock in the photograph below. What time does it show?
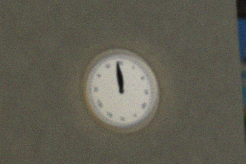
11:59
